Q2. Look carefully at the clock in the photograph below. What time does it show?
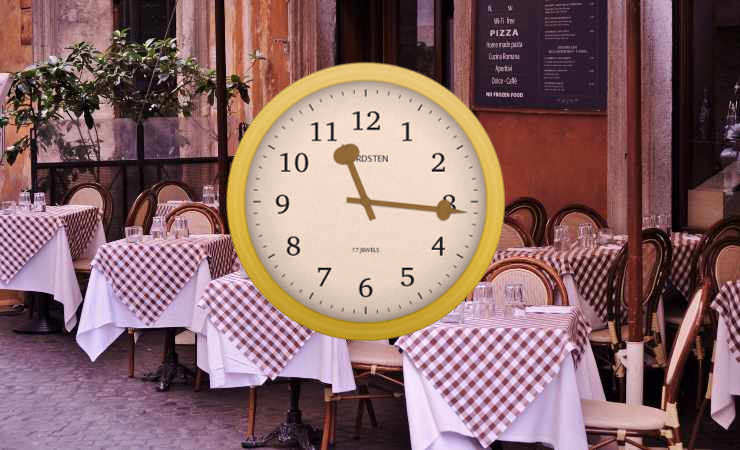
11:16
